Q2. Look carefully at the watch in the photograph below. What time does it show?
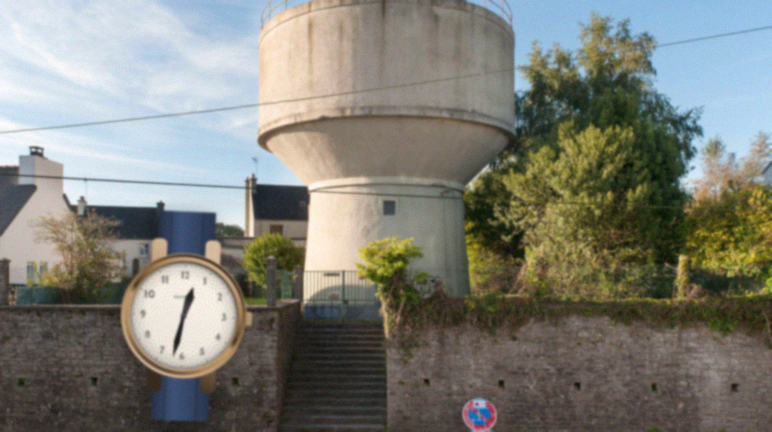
12:32
